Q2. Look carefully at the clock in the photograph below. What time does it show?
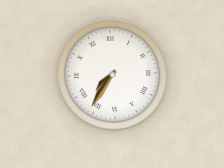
7:36
